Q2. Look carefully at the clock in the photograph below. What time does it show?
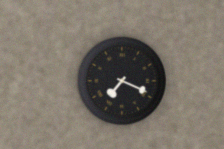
7:19
